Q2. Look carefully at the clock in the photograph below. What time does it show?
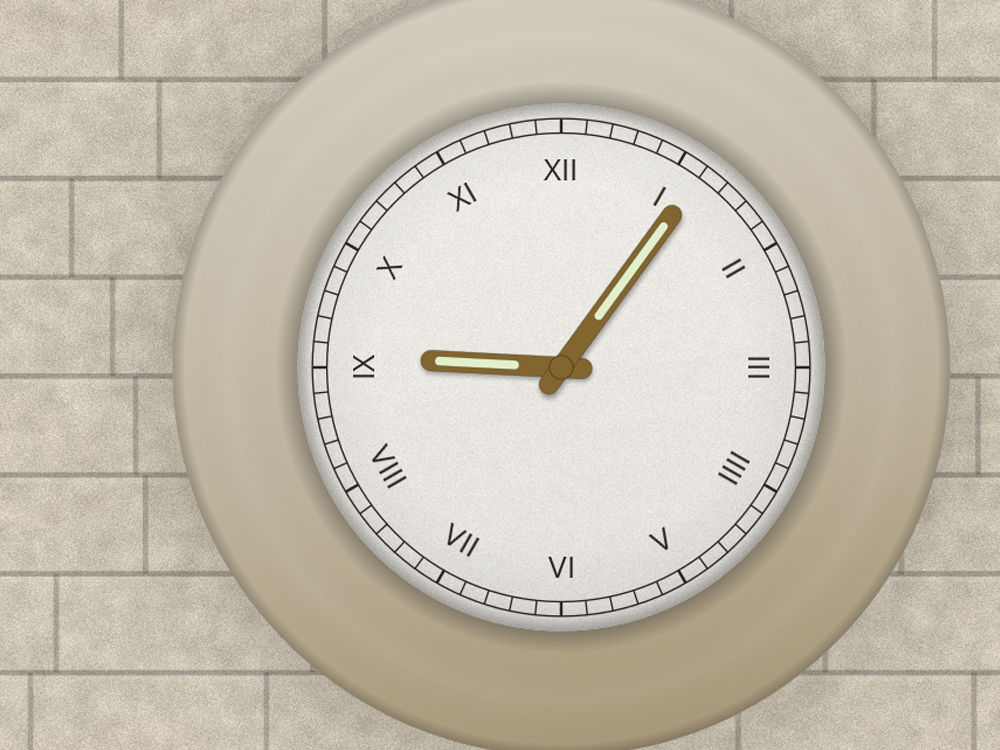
9:06
